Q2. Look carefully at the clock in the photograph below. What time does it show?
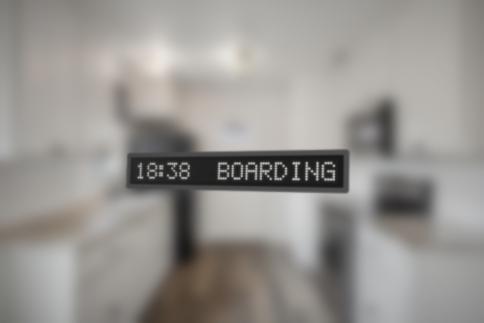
18:38
